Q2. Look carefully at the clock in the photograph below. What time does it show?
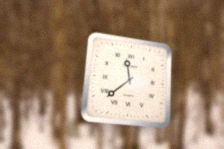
11:38
